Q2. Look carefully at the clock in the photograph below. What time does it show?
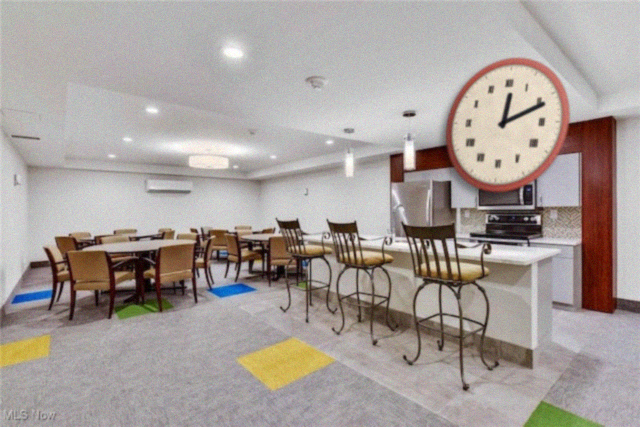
12:11
